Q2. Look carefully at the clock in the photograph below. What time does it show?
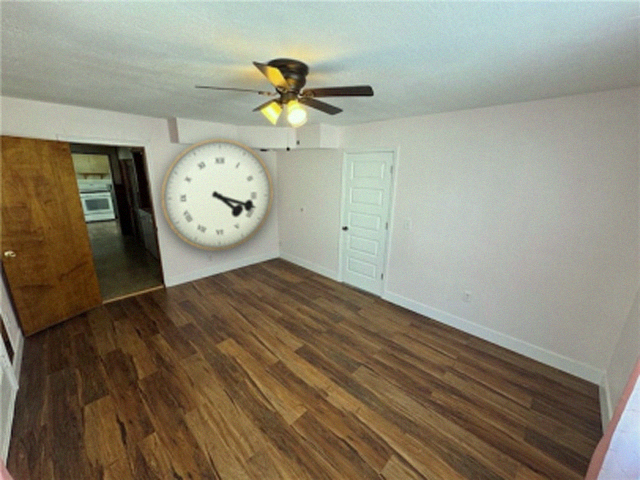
4:18
